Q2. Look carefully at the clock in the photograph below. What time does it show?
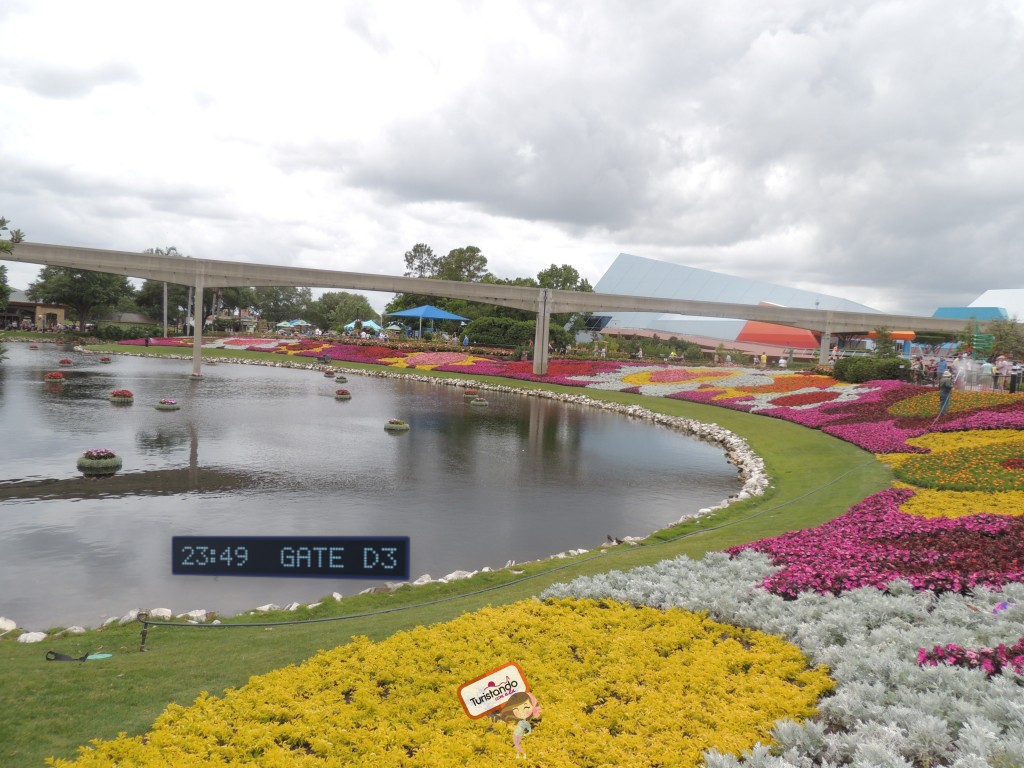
23:49
